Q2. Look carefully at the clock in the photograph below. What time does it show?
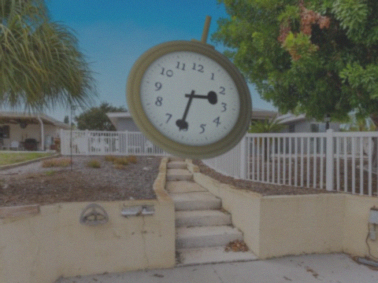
2:31
